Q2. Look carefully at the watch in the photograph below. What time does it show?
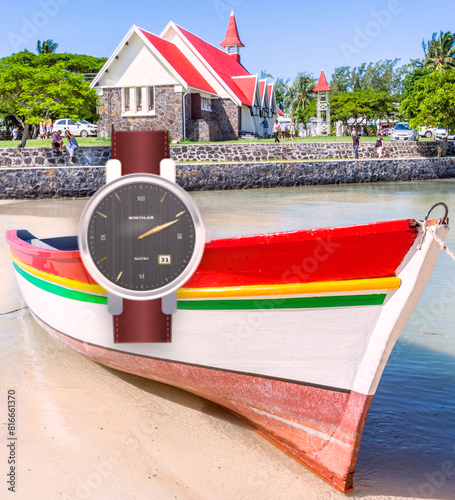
2:11
